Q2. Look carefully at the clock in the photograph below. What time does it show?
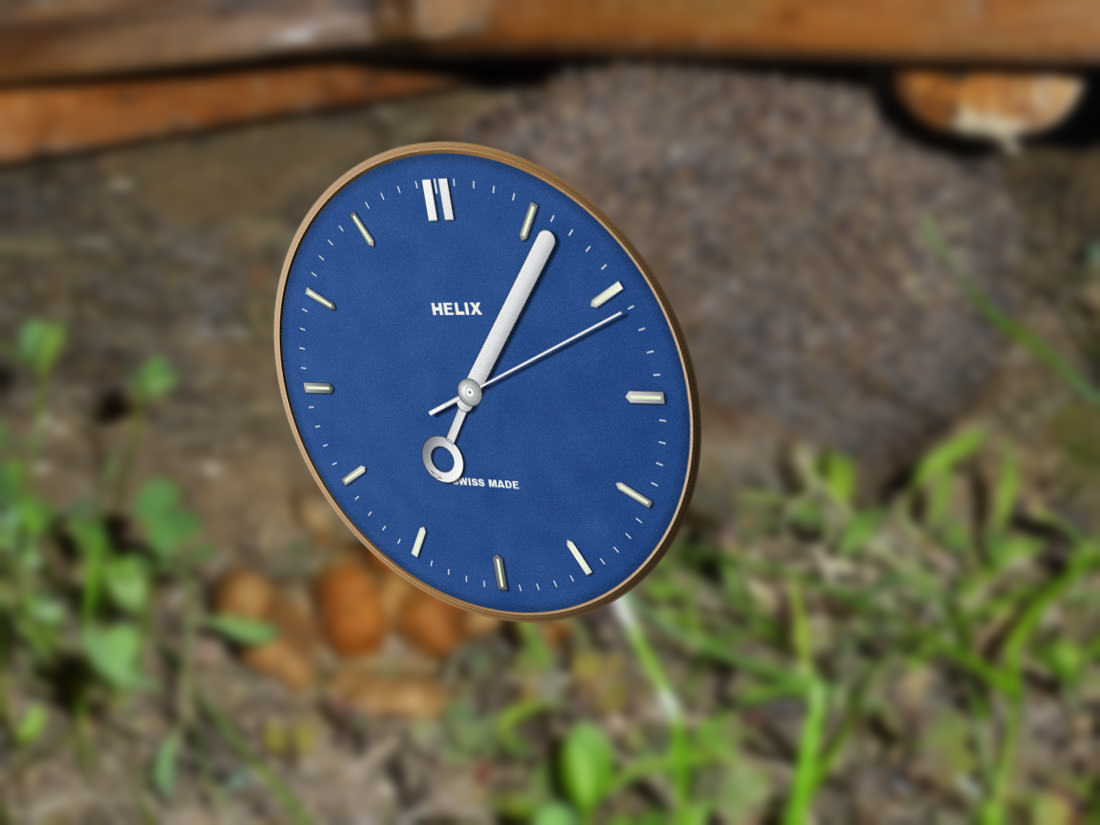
7:06:11
